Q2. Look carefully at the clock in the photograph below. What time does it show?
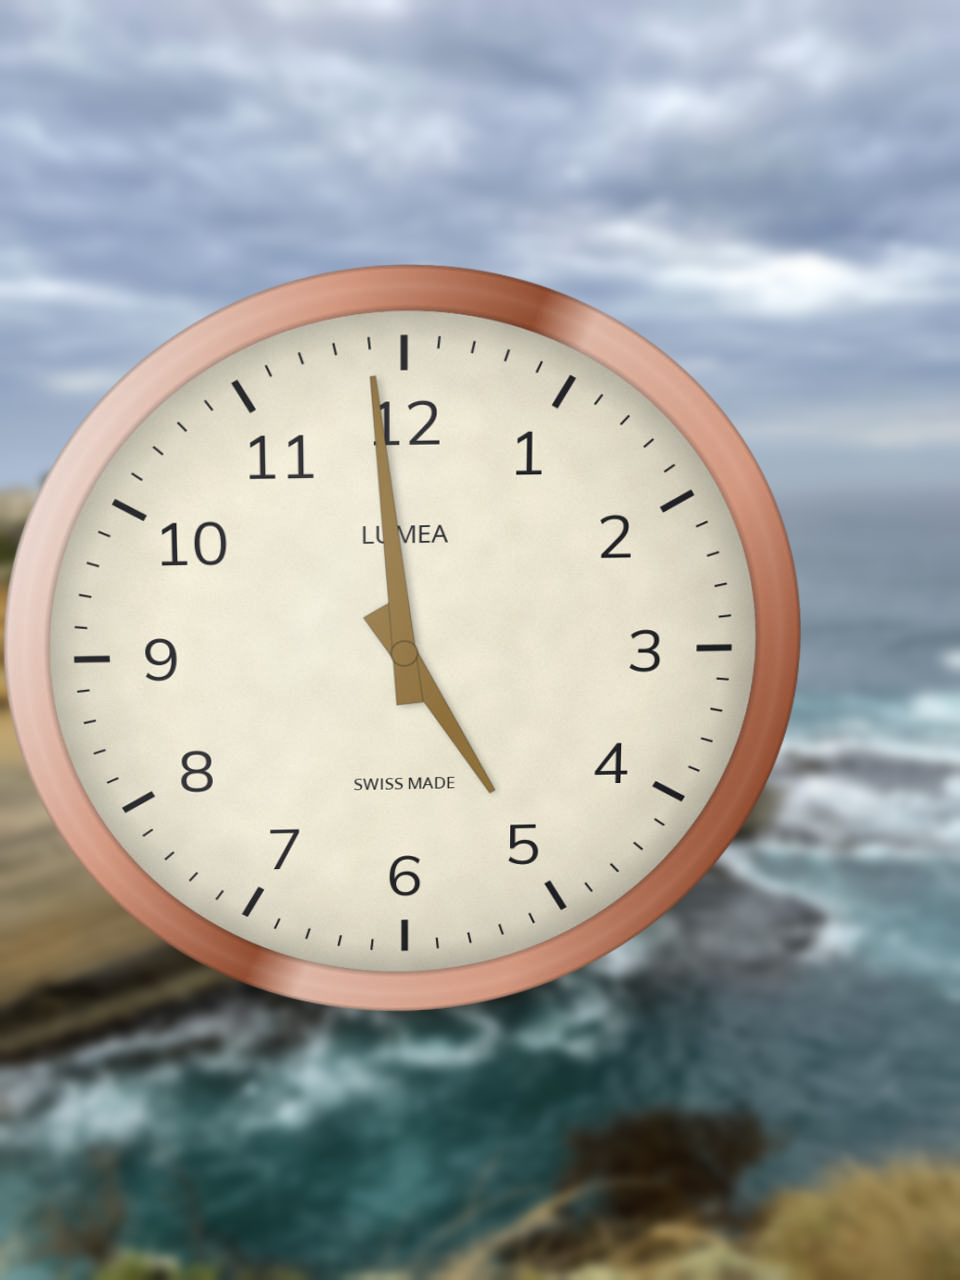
4:59
